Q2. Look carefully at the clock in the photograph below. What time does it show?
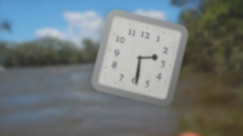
2:29
